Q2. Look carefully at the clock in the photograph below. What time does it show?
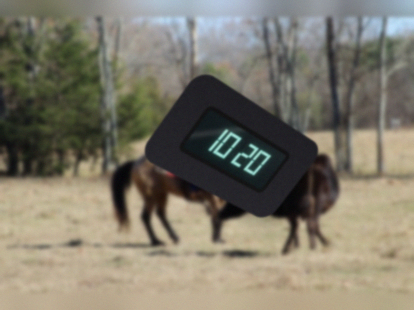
10:20
